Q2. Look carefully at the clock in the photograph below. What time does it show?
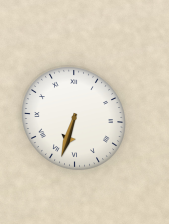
6:33
